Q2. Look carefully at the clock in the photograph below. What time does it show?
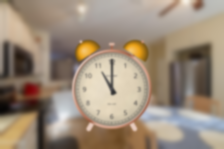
11:00
